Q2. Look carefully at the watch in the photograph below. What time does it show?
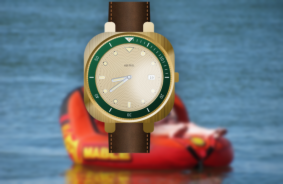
8:39
